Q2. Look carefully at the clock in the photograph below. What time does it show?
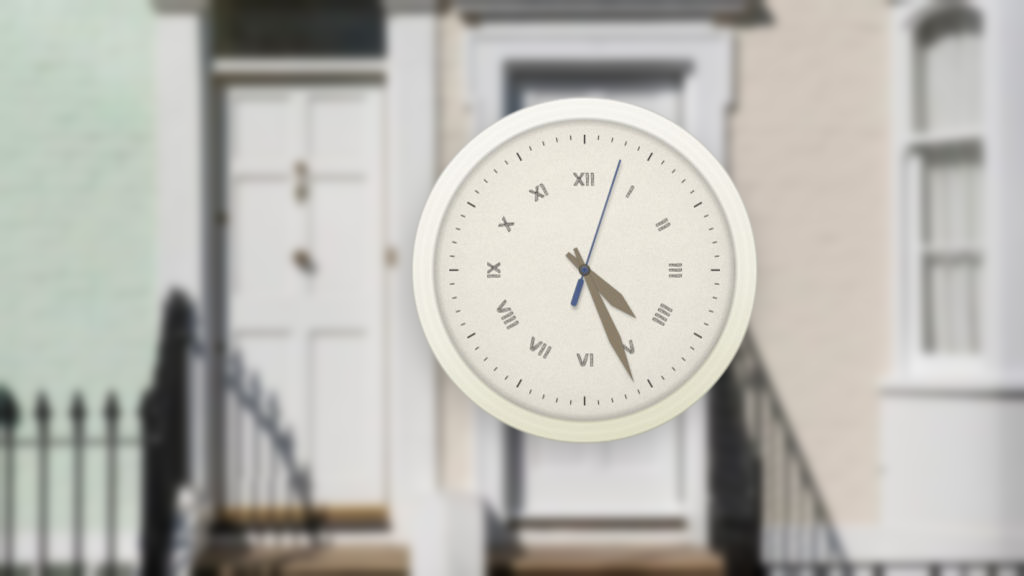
4:26:03
